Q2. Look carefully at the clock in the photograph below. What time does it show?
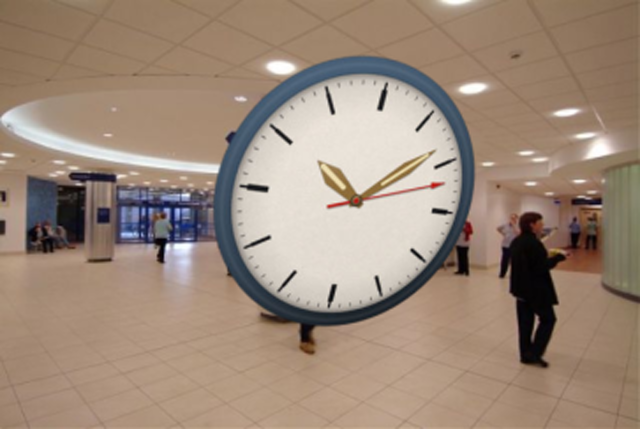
10:08:12
